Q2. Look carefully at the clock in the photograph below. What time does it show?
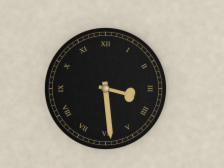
3:29
